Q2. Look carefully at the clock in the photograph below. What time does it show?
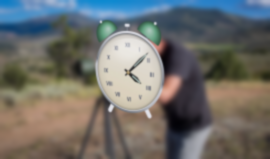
4:08
